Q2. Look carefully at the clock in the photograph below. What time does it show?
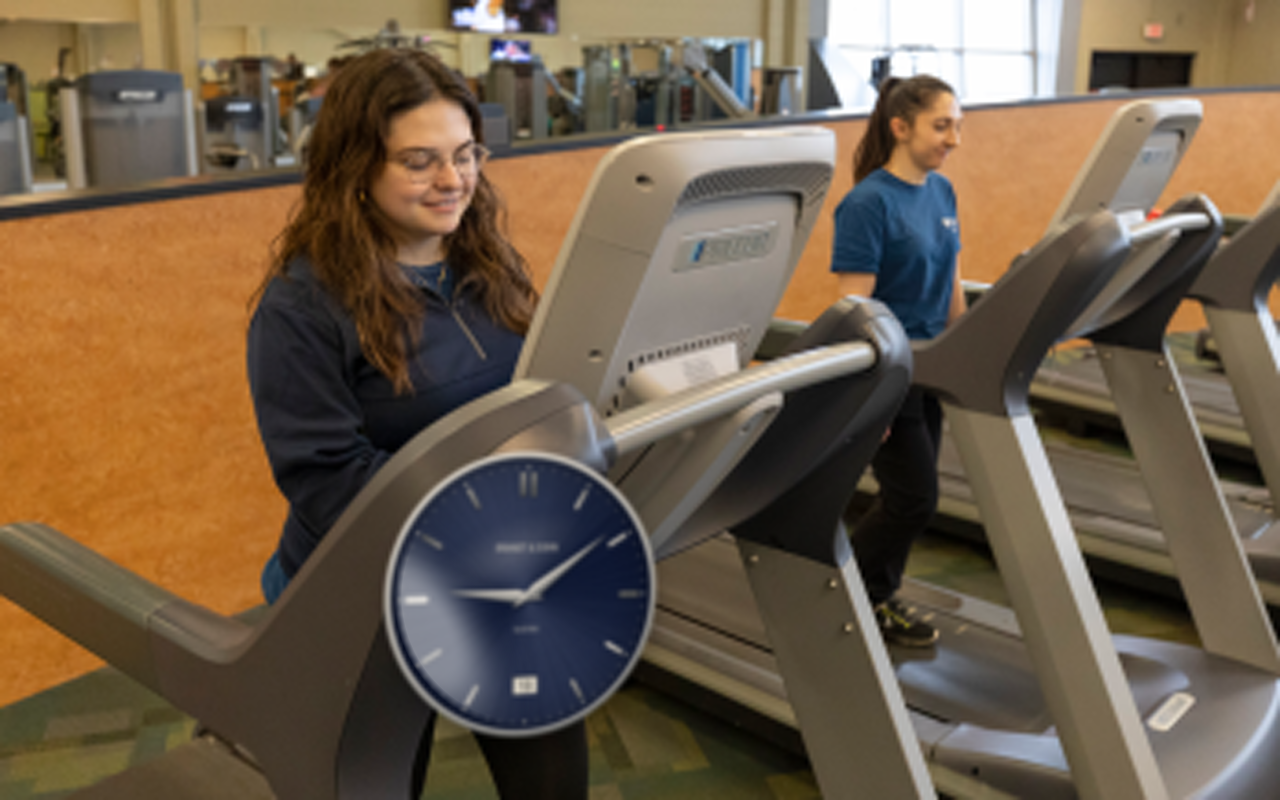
9:09
